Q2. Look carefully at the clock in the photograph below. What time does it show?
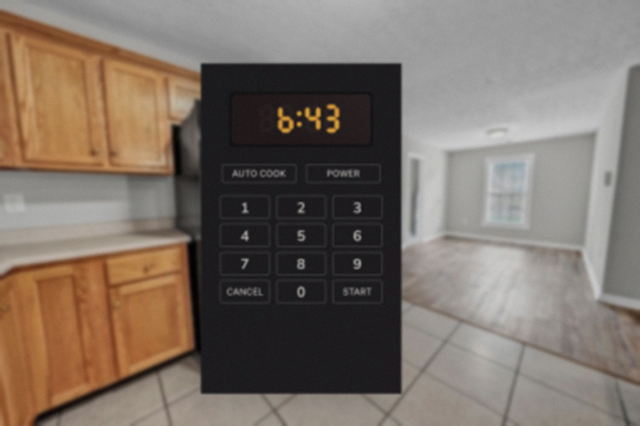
6:43
